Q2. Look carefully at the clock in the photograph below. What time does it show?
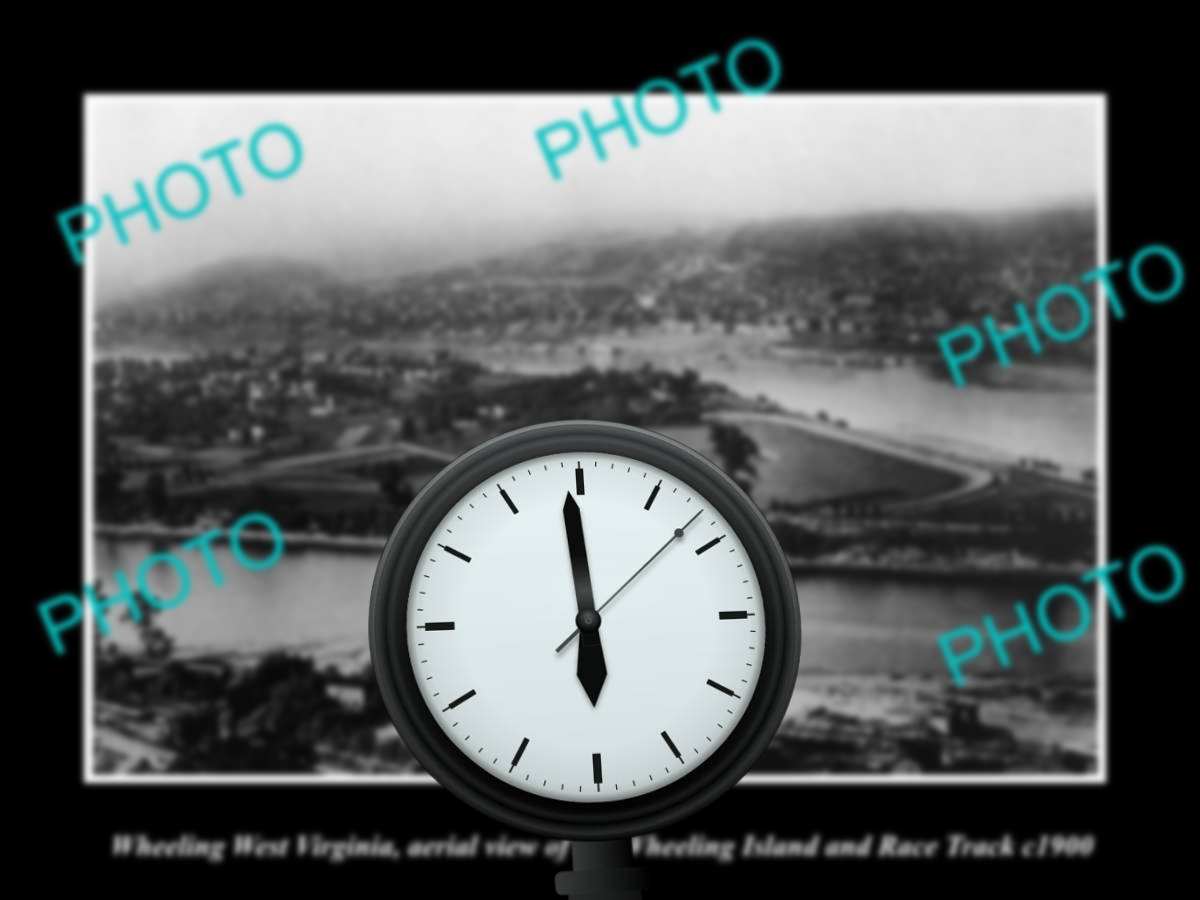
5:59:08
